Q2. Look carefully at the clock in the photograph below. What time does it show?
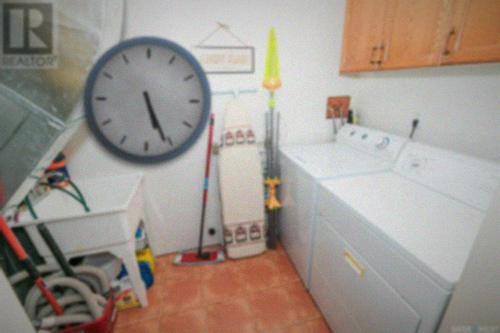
5:26
